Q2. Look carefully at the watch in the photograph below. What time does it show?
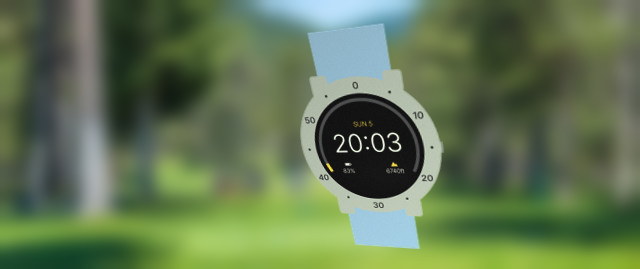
20:03
